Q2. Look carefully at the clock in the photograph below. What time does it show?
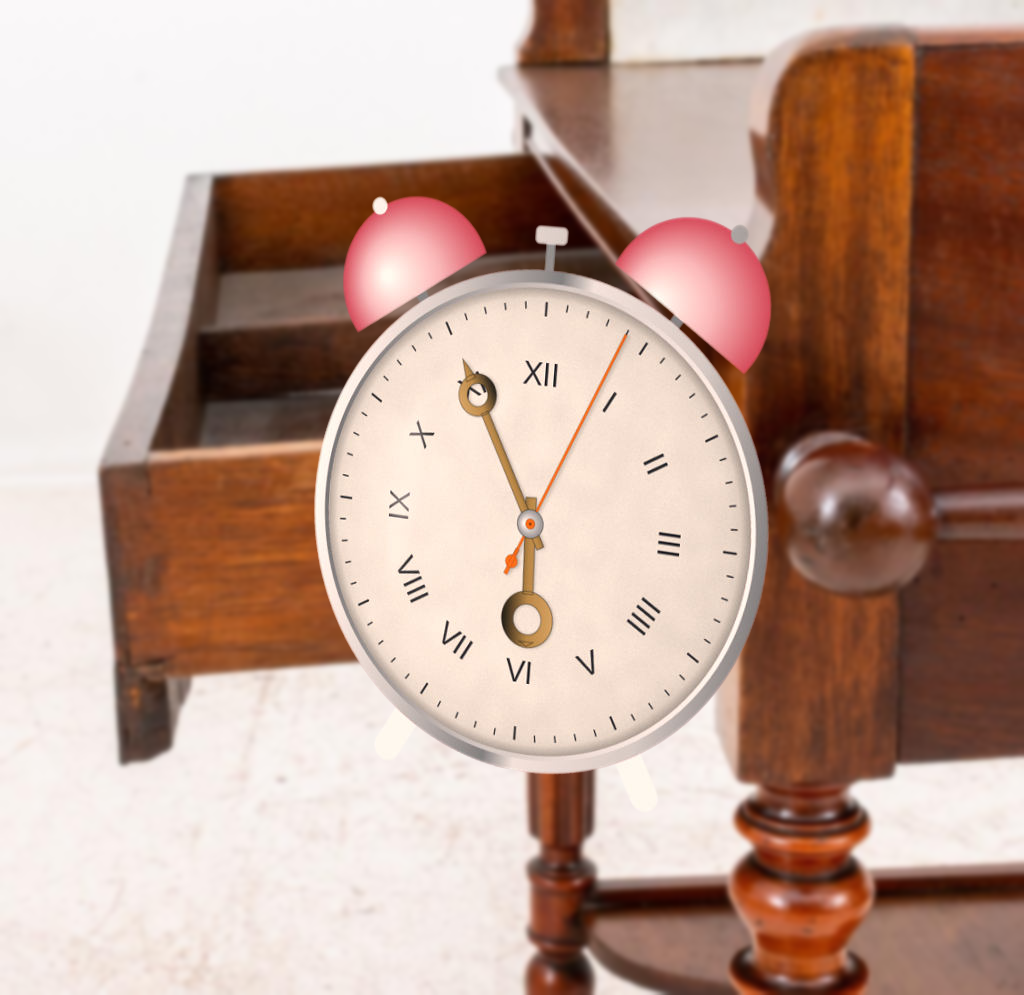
5:55:04
